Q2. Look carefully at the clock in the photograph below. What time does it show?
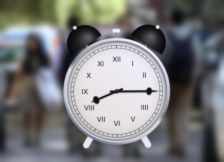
8:15
